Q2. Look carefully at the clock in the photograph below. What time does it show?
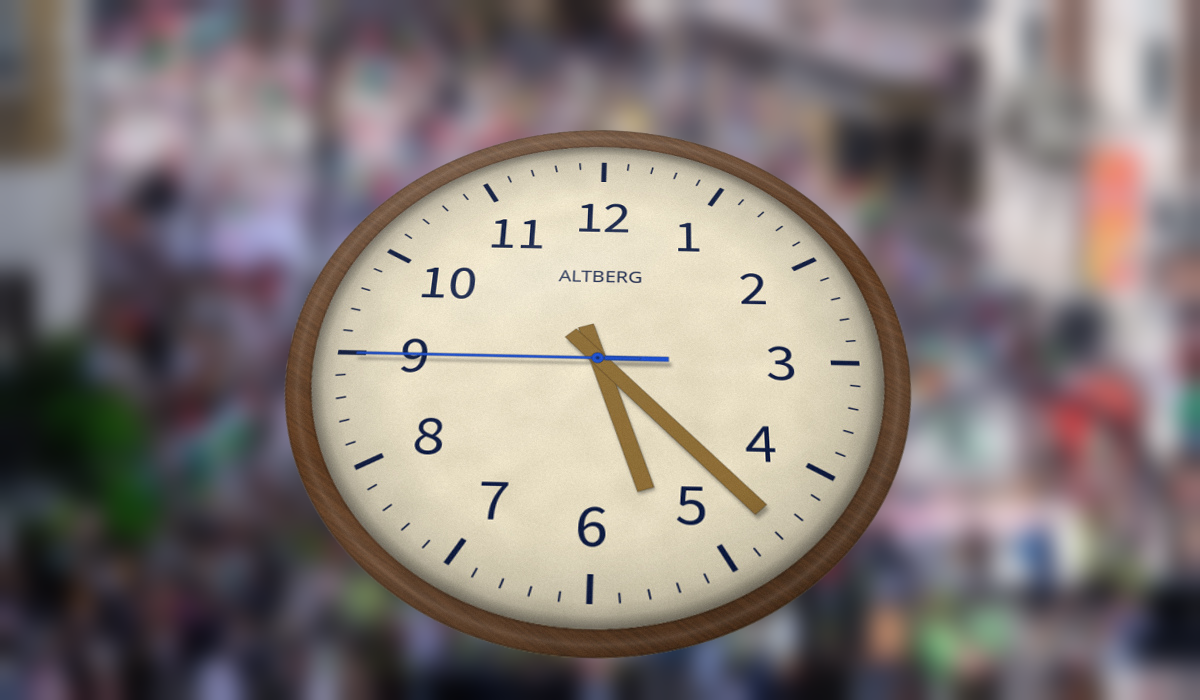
5:22:45
